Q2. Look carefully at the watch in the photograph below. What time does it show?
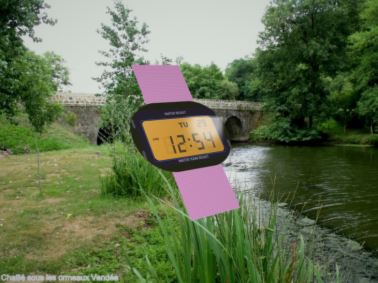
12:54
